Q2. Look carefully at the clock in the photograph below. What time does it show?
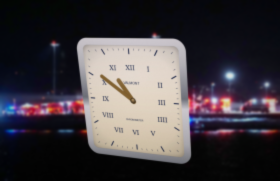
10:51
